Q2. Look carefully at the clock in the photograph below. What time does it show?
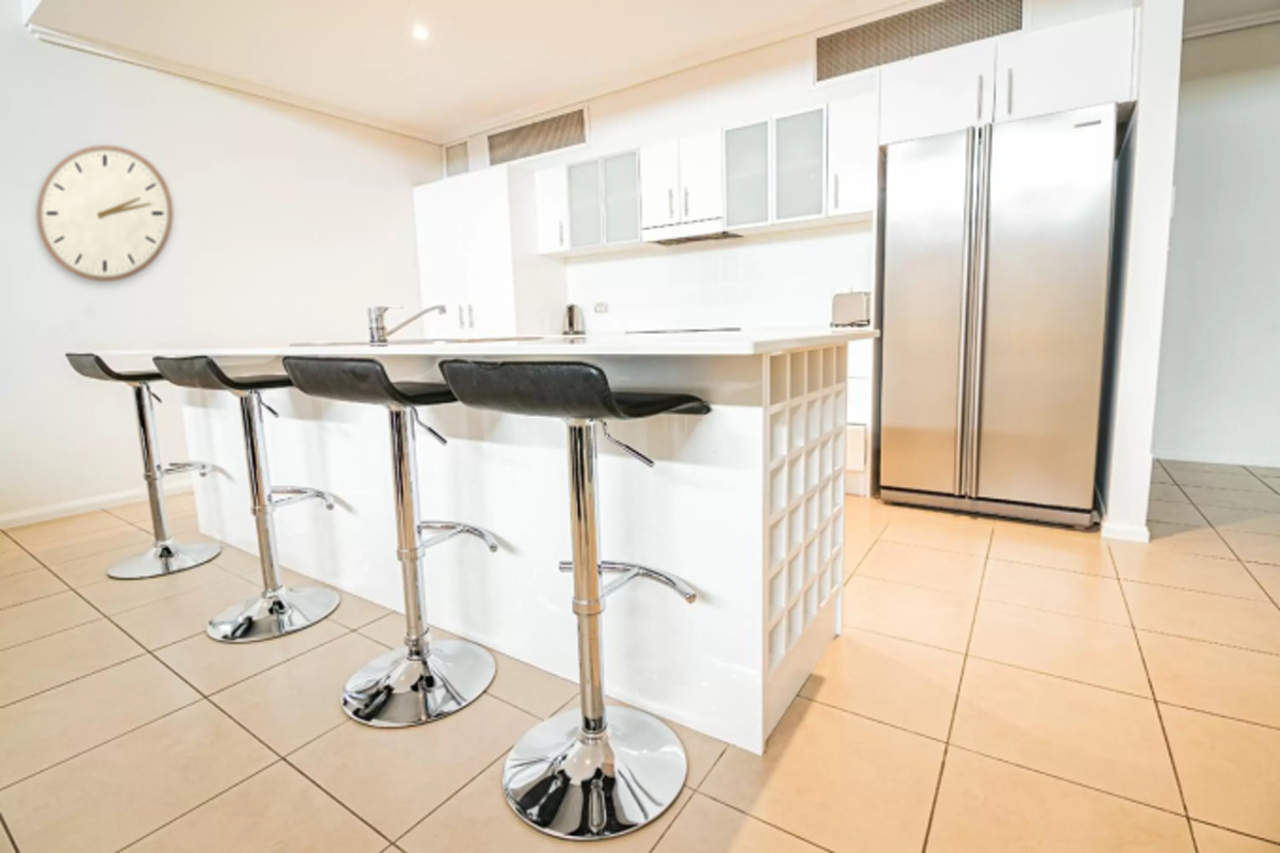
2:13
